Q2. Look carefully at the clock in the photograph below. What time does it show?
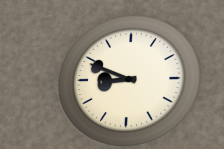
8:49
